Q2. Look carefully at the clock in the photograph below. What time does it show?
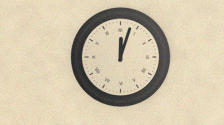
12:03
